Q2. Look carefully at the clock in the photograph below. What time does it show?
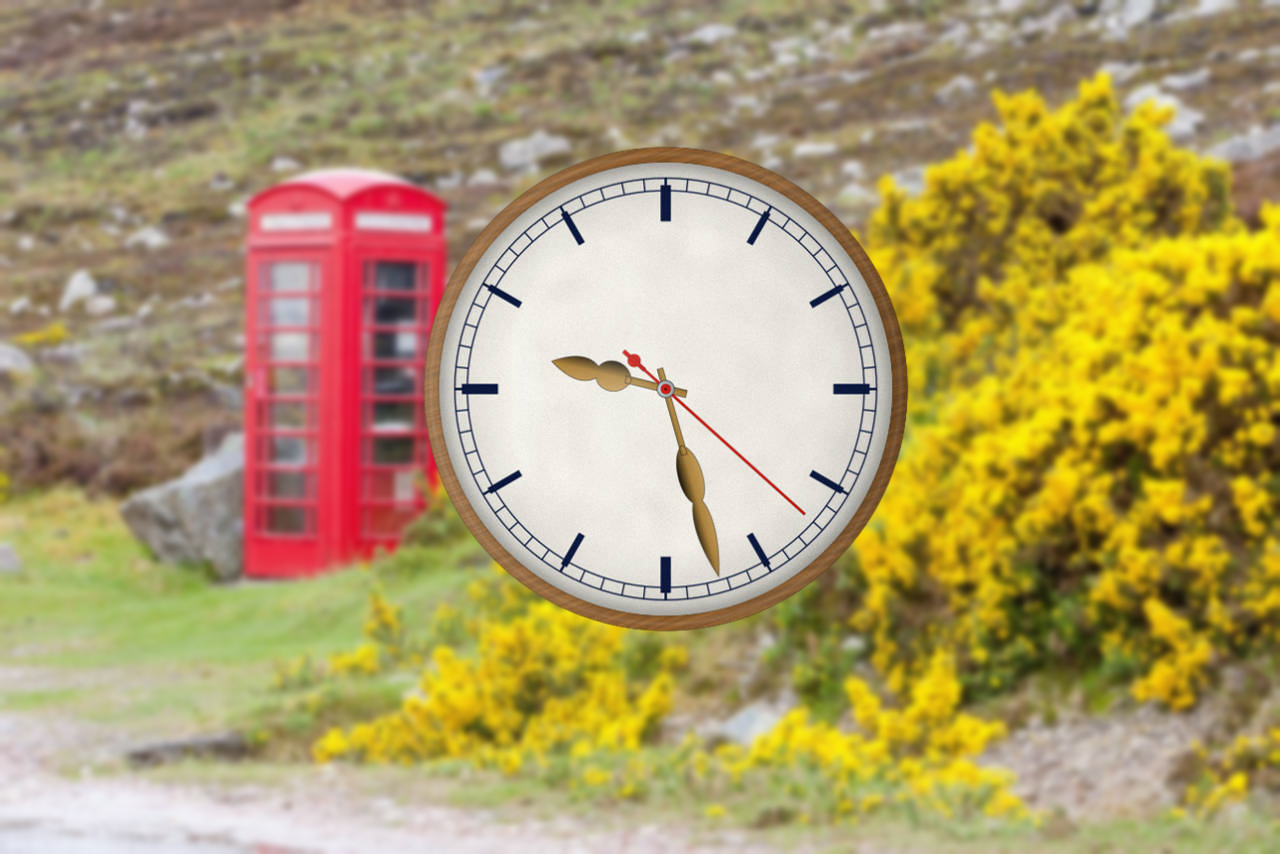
9:27:22
